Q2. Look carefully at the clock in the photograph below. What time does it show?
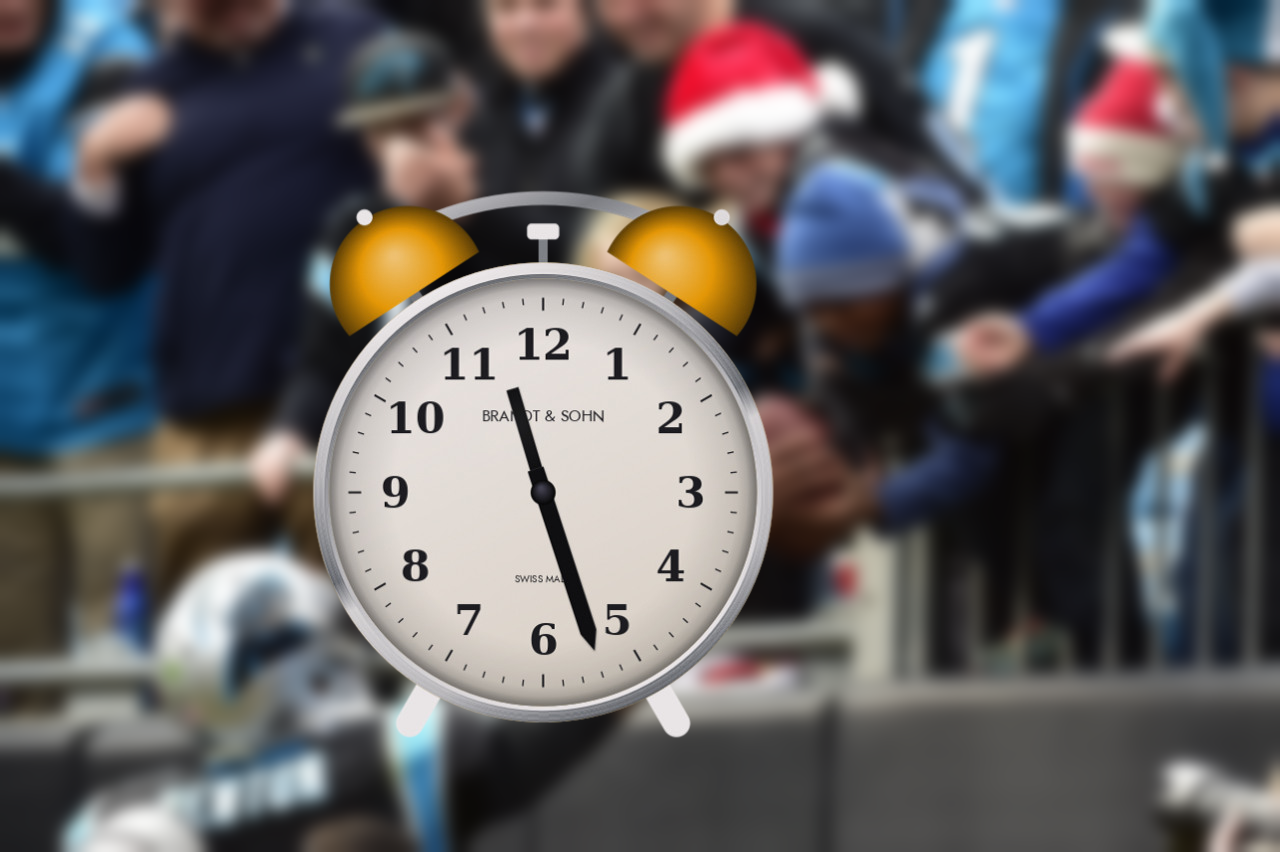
11:27
